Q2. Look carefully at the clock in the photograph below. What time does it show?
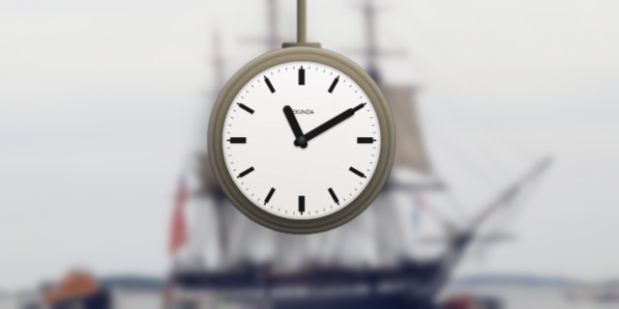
11:10
